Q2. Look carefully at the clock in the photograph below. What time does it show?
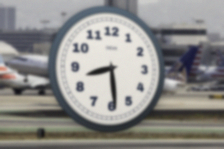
8:29
